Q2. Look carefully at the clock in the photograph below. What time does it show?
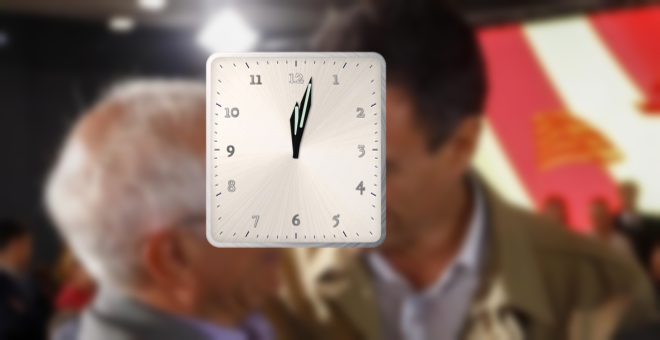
12:02
